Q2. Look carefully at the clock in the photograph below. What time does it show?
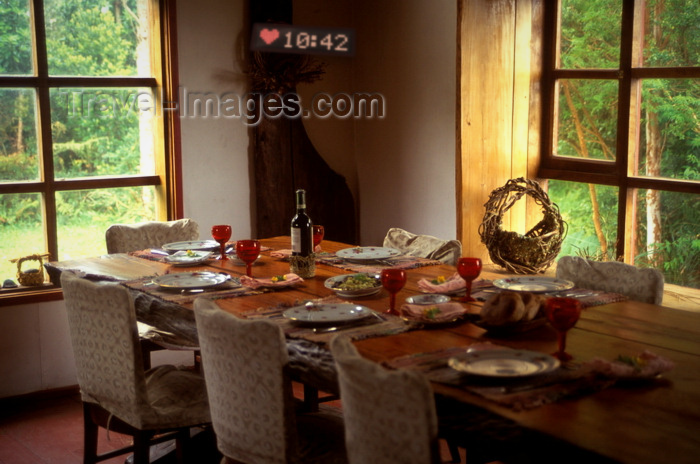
10:42
